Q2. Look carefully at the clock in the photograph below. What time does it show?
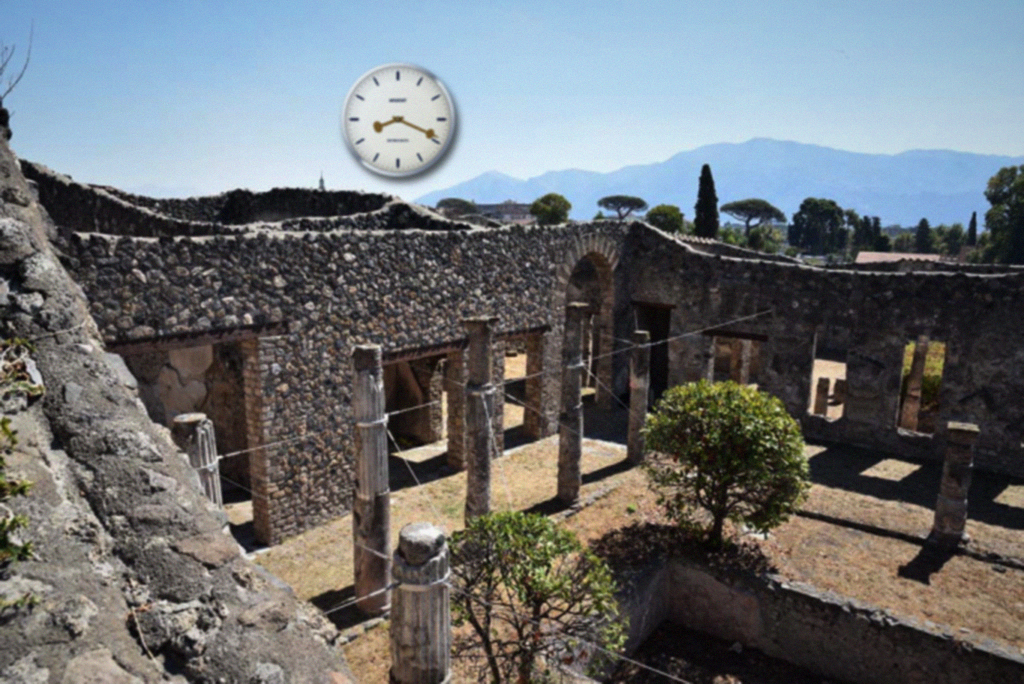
8:19
